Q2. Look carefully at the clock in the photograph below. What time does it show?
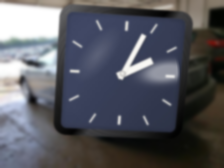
2:04
